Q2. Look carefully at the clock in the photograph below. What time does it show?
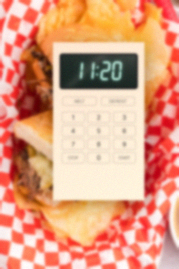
11:20
